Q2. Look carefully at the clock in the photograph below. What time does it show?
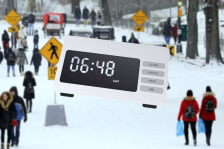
6:48
